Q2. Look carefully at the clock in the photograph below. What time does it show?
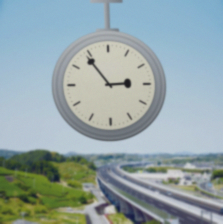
2:54
